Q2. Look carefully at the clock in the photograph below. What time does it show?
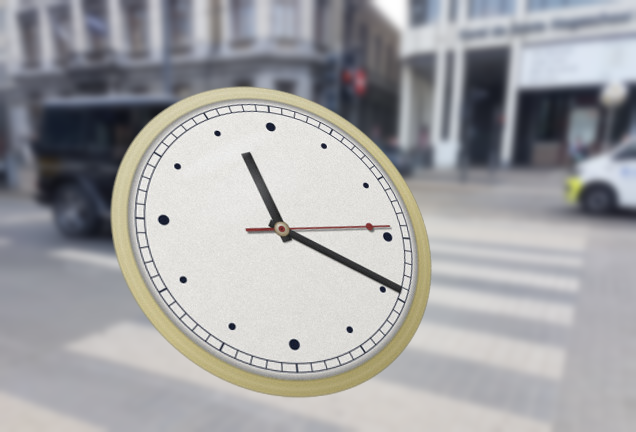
11:19:14
